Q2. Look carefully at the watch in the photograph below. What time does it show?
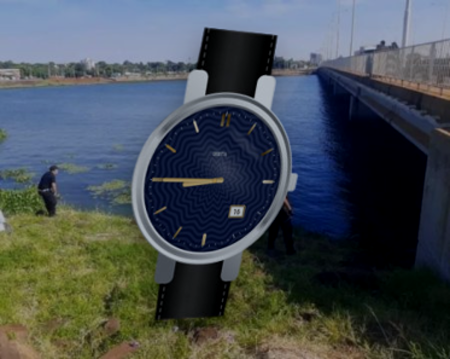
8:45
